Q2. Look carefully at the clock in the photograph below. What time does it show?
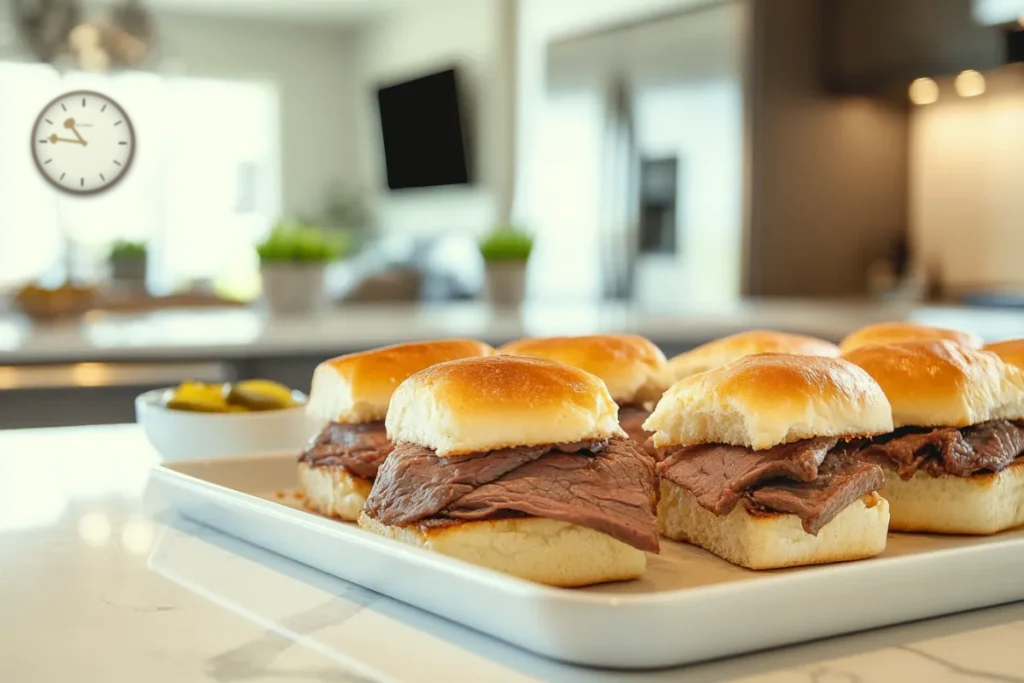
10:46
